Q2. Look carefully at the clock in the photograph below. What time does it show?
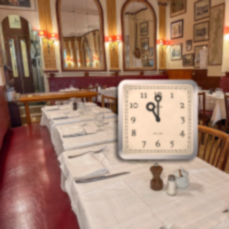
11:00
